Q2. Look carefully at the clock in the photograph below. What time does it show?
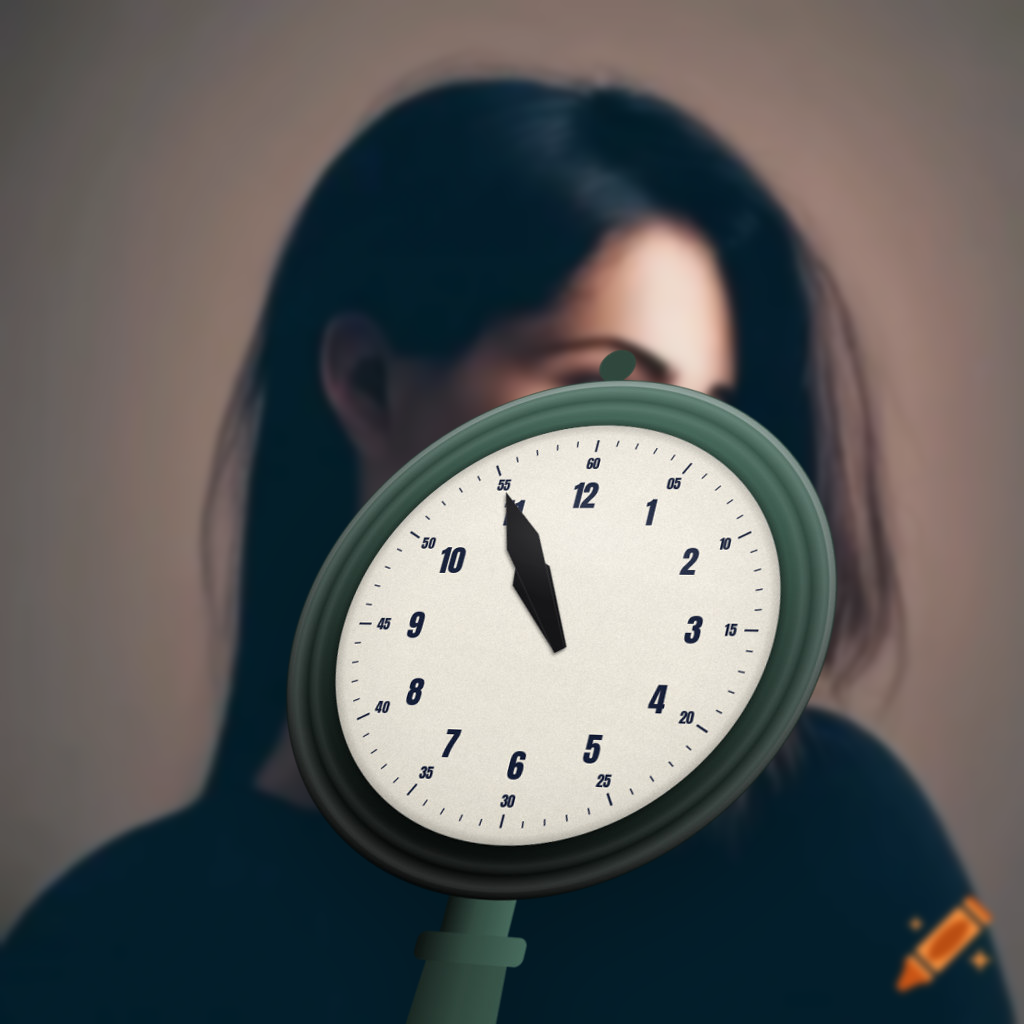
10:55
